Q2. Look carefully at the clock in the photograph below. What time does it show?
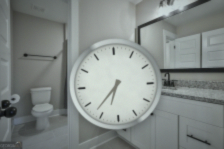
6:37
